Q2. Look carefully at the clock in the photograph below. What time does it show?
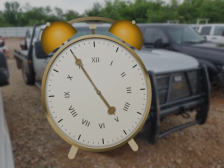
4:55
